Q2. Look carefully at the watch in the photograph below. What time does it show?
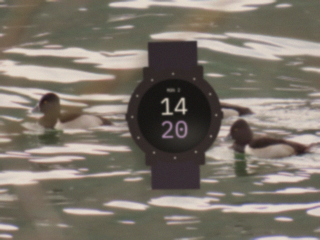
14:20
